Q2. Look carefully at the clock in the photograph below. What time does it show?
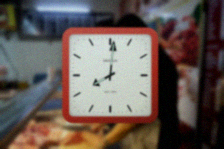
8:01
